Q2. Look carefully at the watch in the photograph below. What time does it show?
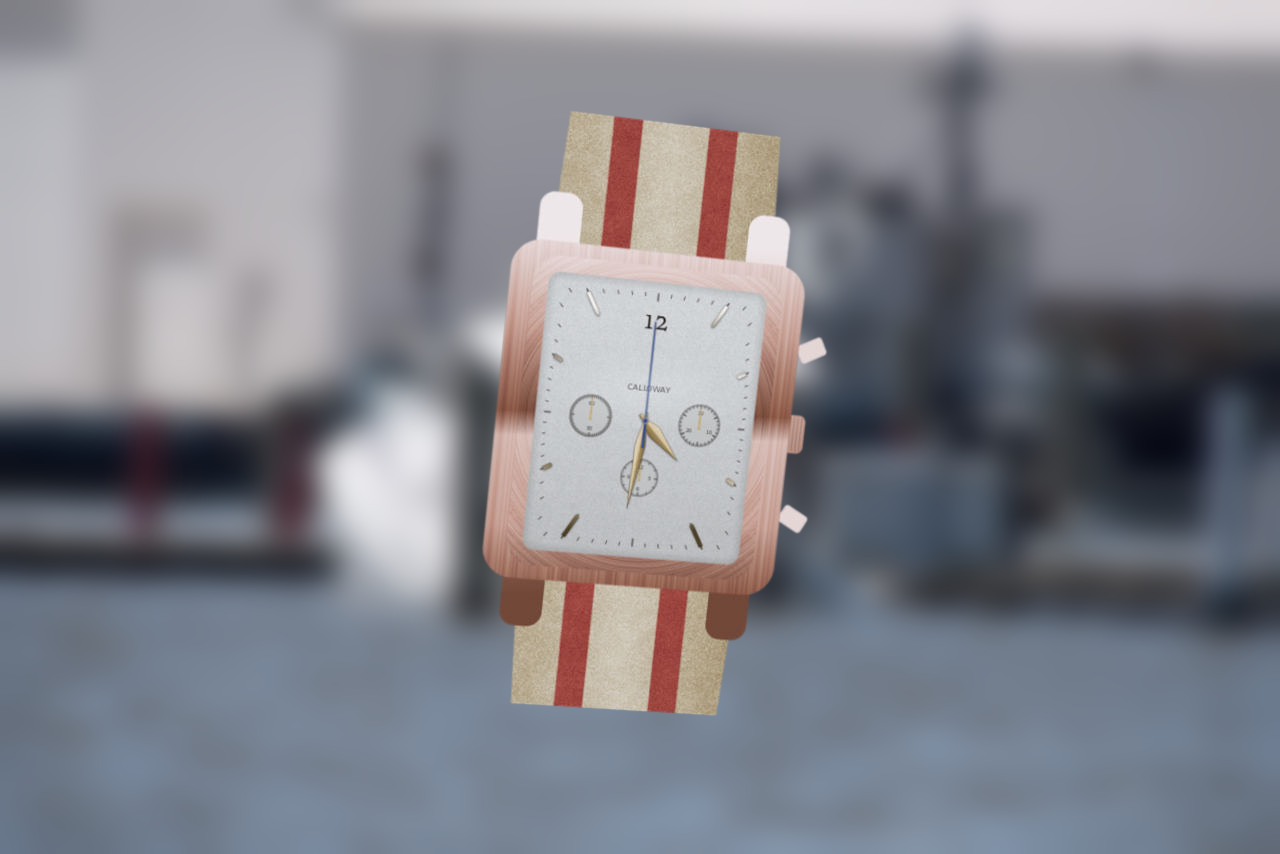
4:31
